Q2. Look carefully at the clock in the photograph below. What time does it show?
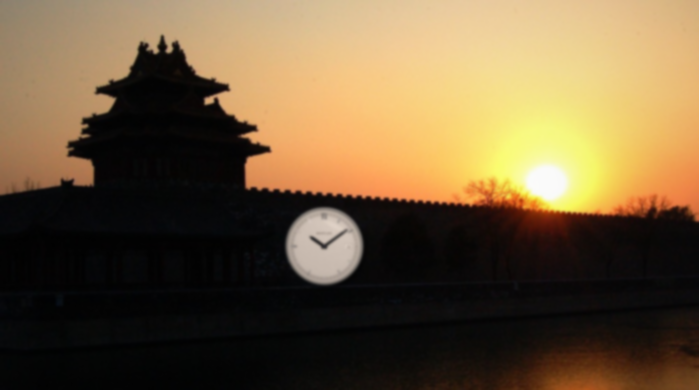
10:09
